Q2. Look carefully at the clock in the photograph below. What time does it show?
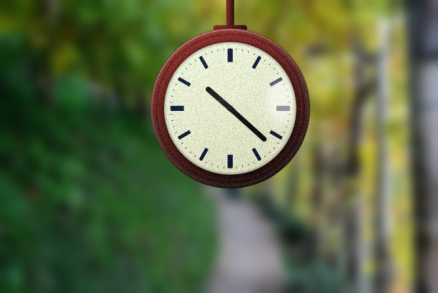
10:22
